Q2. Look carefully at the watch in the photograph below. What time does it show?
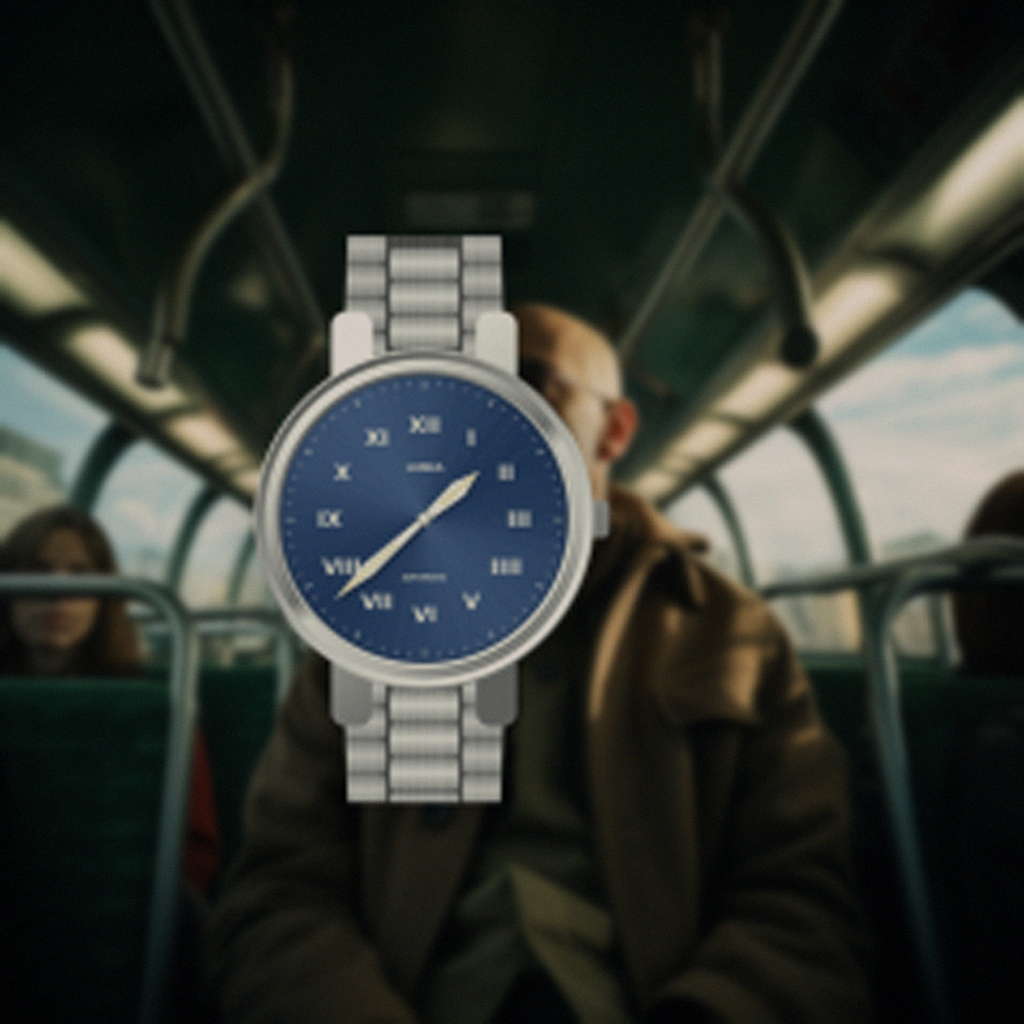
1:38
